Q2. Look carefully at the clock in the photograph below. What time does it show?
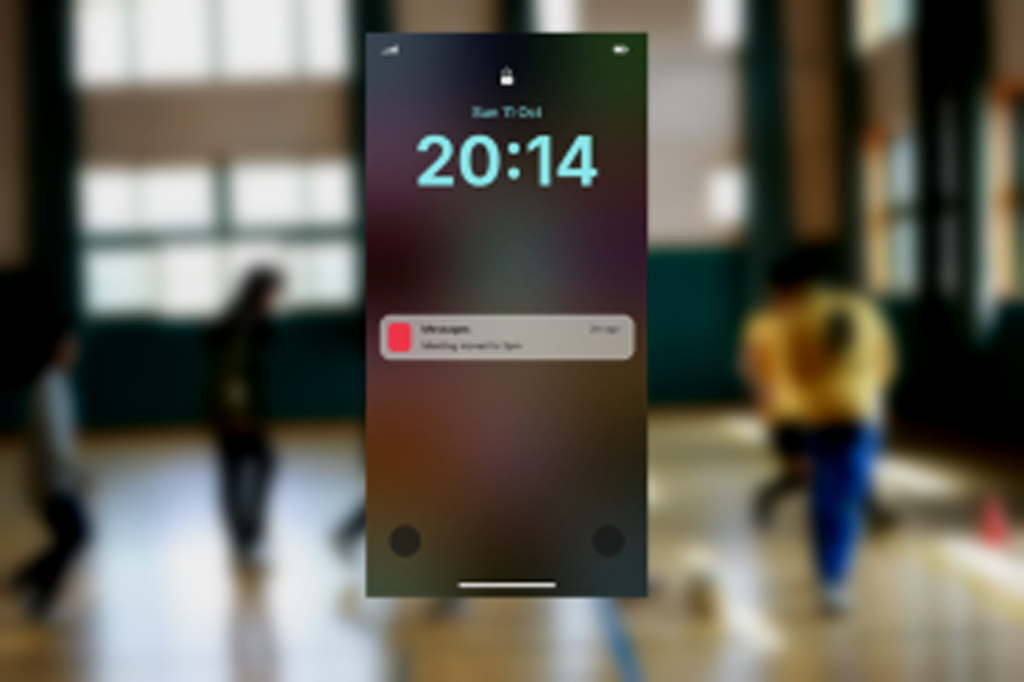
20:14
